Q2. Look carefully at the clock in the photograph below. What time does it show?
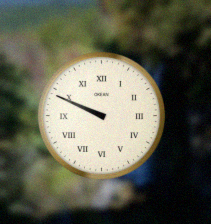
9:49
